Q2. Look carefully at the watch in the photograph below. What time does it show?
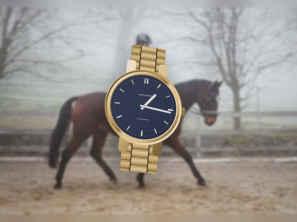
1:16
